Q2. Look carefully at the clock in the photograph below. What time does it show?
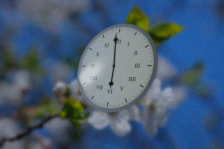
5:59
